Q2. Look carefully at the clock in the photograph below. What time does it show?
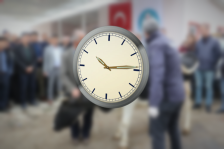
10:14
